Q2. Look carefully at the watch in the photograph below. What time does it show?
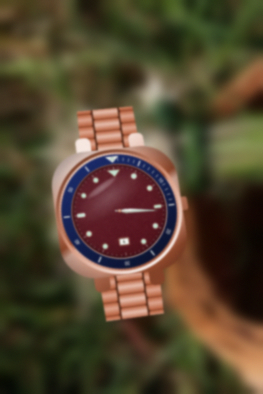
3:16
